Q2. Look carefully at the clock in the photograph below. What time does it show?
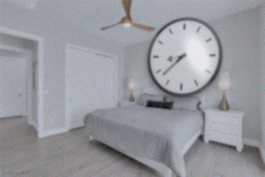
8:38
